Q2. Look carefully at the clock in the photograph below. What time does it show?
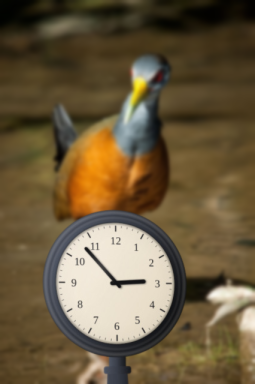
2:53
